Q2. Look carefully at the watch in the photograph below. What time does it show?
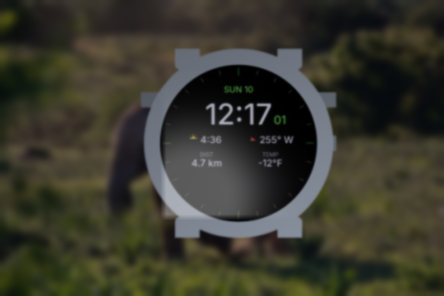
12:17:01
